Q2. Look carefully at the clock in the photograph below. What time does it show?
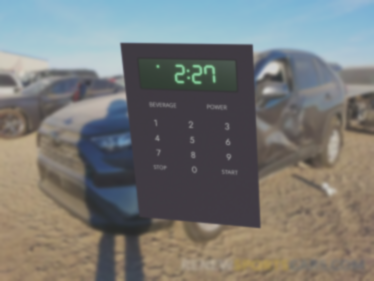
2:27
